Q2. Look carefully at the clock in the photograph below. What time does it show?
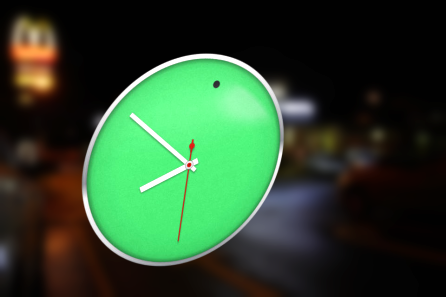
7:49:28
